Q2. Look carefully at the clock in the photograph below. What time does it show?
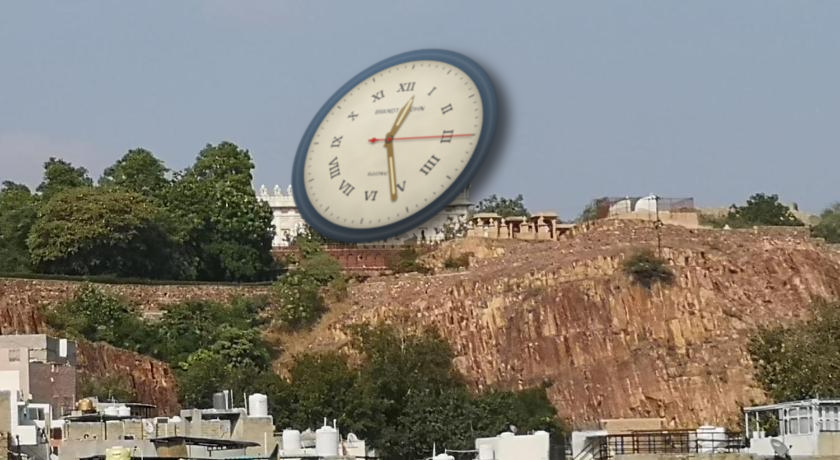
12:26:15
